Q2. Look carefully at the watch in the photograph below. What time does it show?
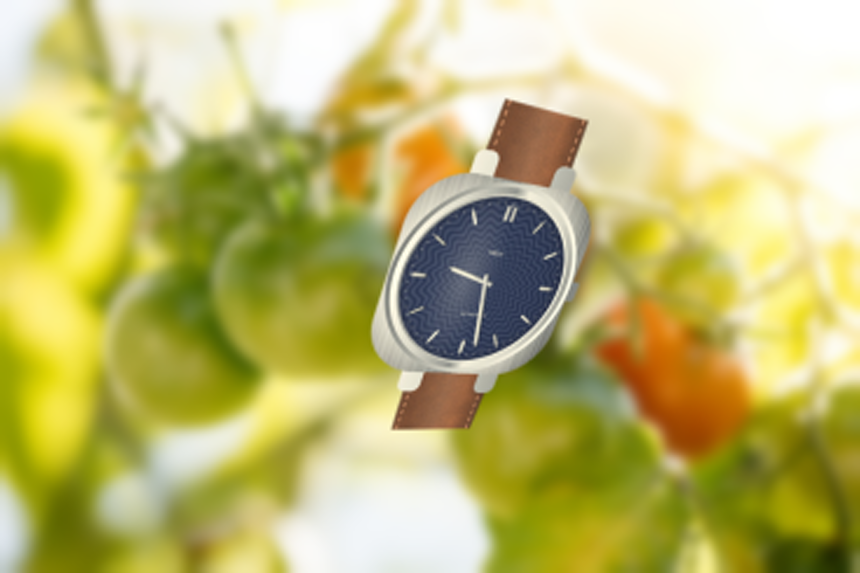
9:28
